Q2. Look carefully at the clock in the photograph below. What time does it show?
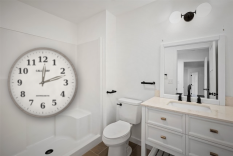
12:12
